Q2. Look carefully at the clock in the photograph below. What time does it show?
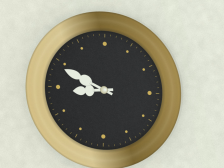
8:49
